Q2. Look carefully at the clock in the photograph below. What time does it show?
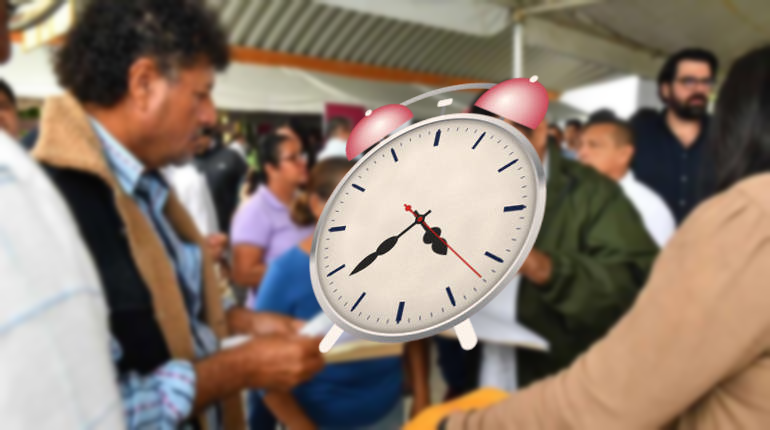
4:38:22
